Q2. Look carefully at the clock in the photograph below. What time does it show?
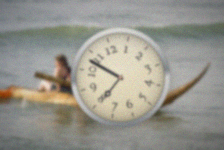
7:53
